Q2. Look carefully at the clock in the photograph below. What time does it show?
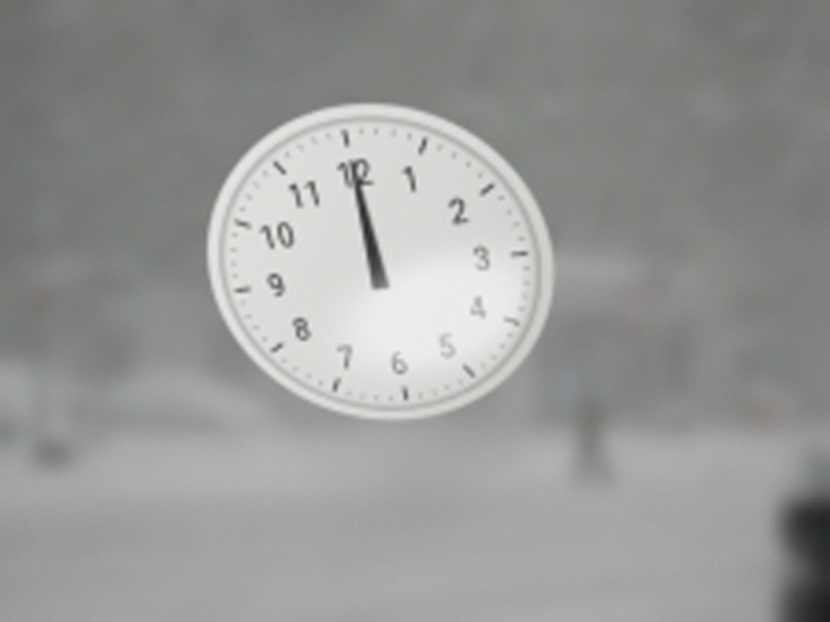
12:00
